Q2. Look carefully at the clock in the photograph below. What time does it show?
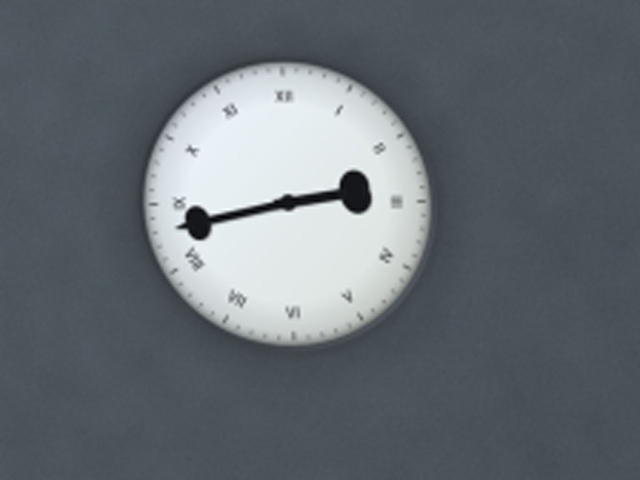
2:43
